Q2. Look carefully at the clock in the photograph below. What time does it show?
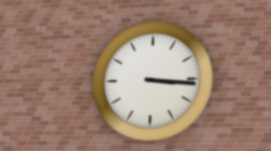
3:16
